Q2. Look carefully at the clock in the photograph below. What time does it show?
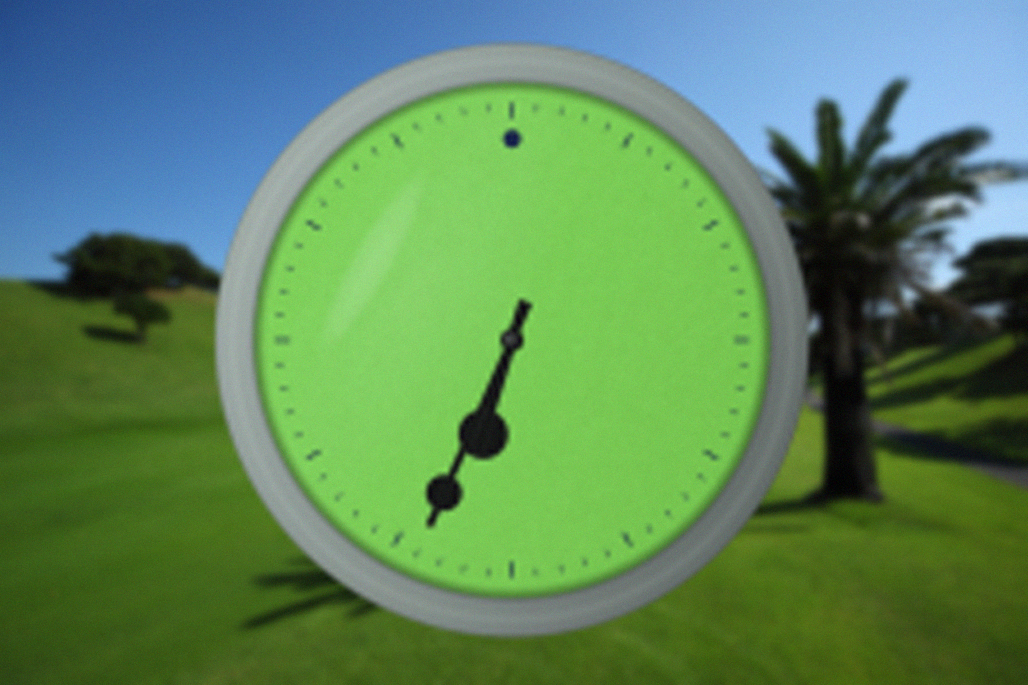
6:34
